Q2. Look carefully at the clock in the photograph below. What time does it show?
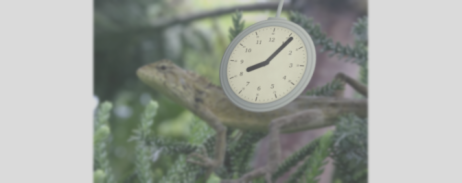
8:06
